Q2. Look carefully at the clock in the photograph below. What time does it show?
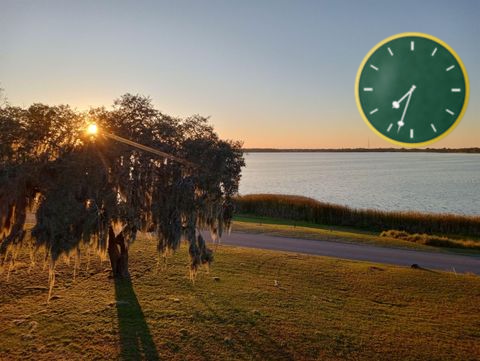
7:33
